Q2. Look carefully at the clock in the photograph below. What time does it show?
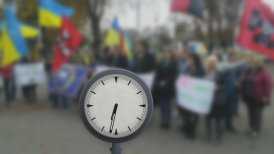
6:32
